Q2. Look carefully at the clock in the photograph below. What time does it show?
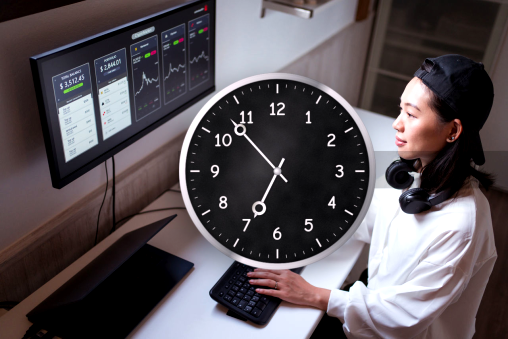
6:53
